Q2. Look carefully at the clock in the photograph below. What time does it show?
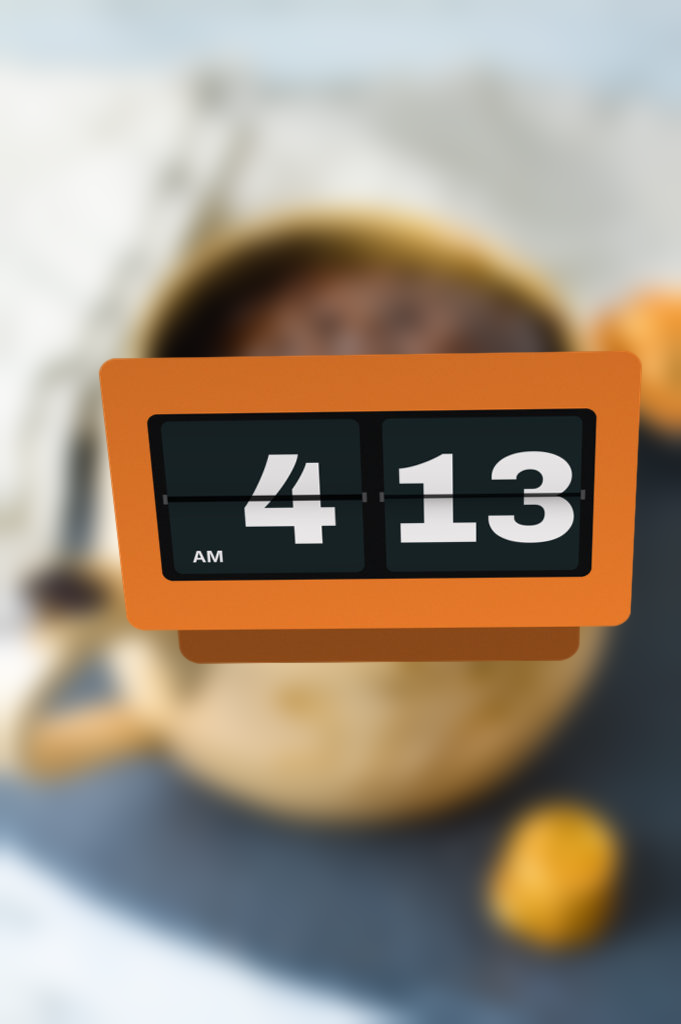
4:13
